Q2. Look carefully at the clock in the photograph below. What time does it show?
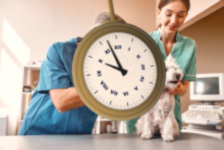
9:57
